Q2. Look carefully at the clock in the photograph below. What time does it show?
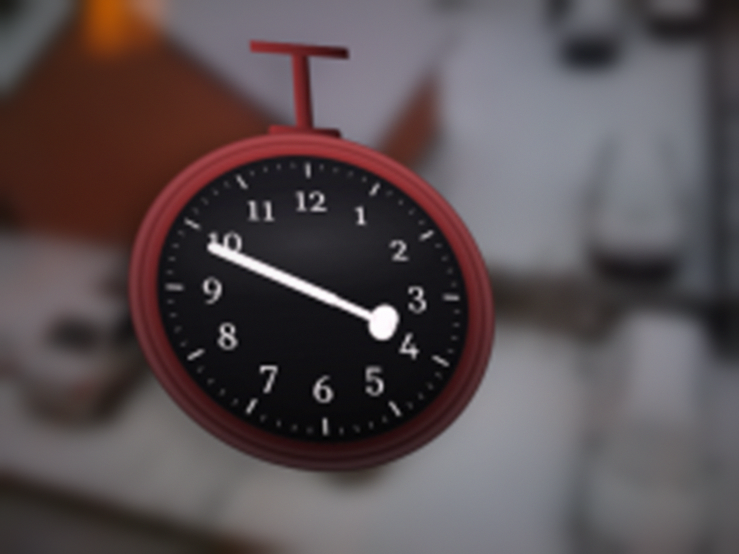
3:49
